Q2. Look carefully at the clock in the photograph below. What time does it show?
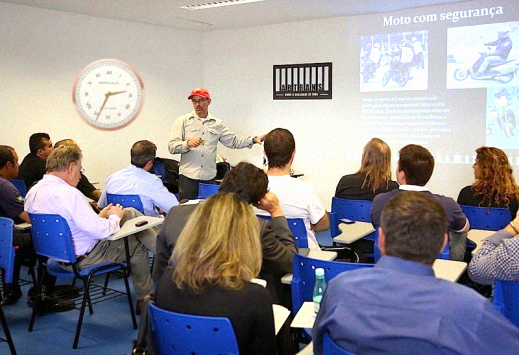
2:34
